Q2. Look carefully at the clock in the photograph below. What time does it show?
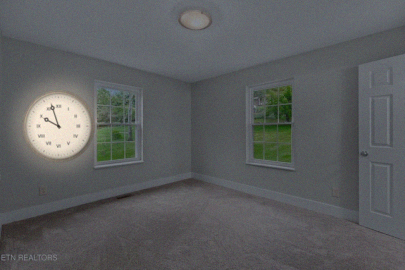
9:57
